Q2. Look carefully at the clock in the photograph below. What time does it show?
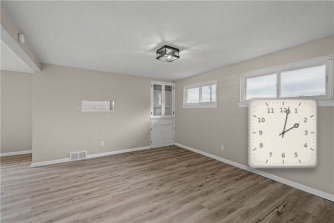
2:02
